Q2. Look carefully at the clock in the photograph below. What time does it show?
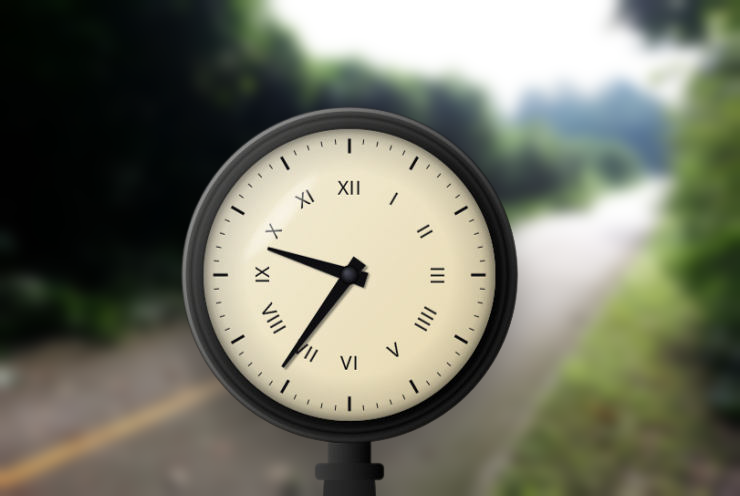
9:36
